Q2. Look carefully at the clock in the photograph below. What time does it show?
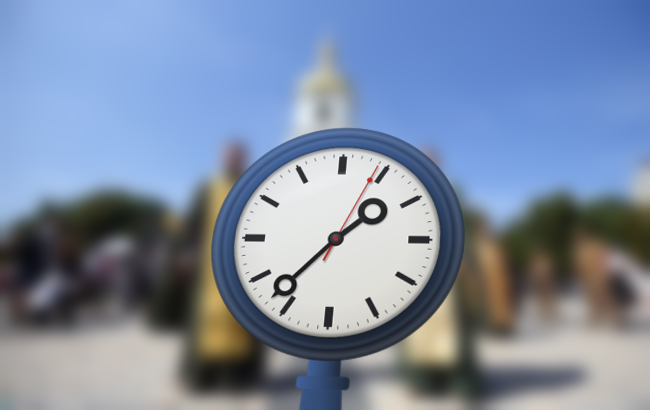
1:37:04
